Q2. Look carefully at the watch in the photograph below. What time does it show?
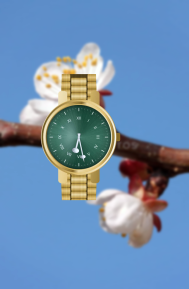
6:28
